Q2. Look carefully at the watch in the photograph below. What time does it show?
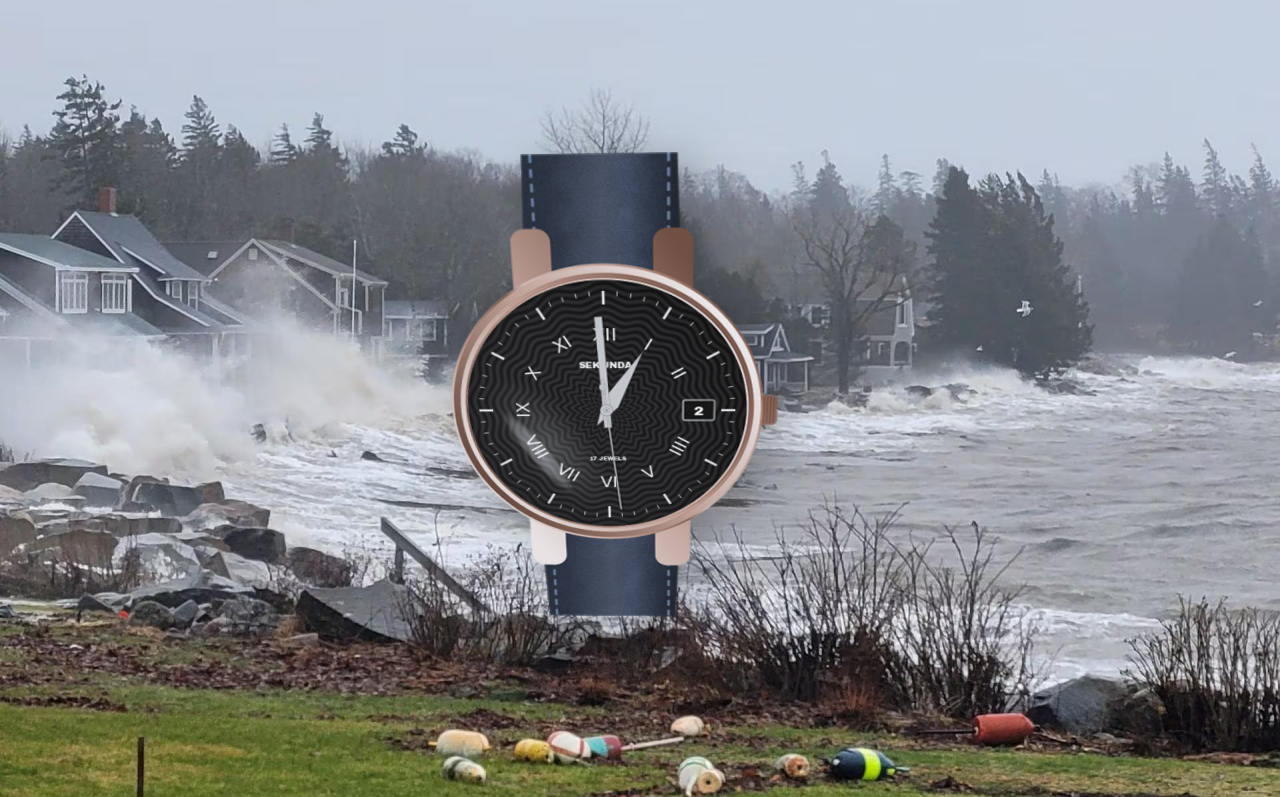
12:59:29
